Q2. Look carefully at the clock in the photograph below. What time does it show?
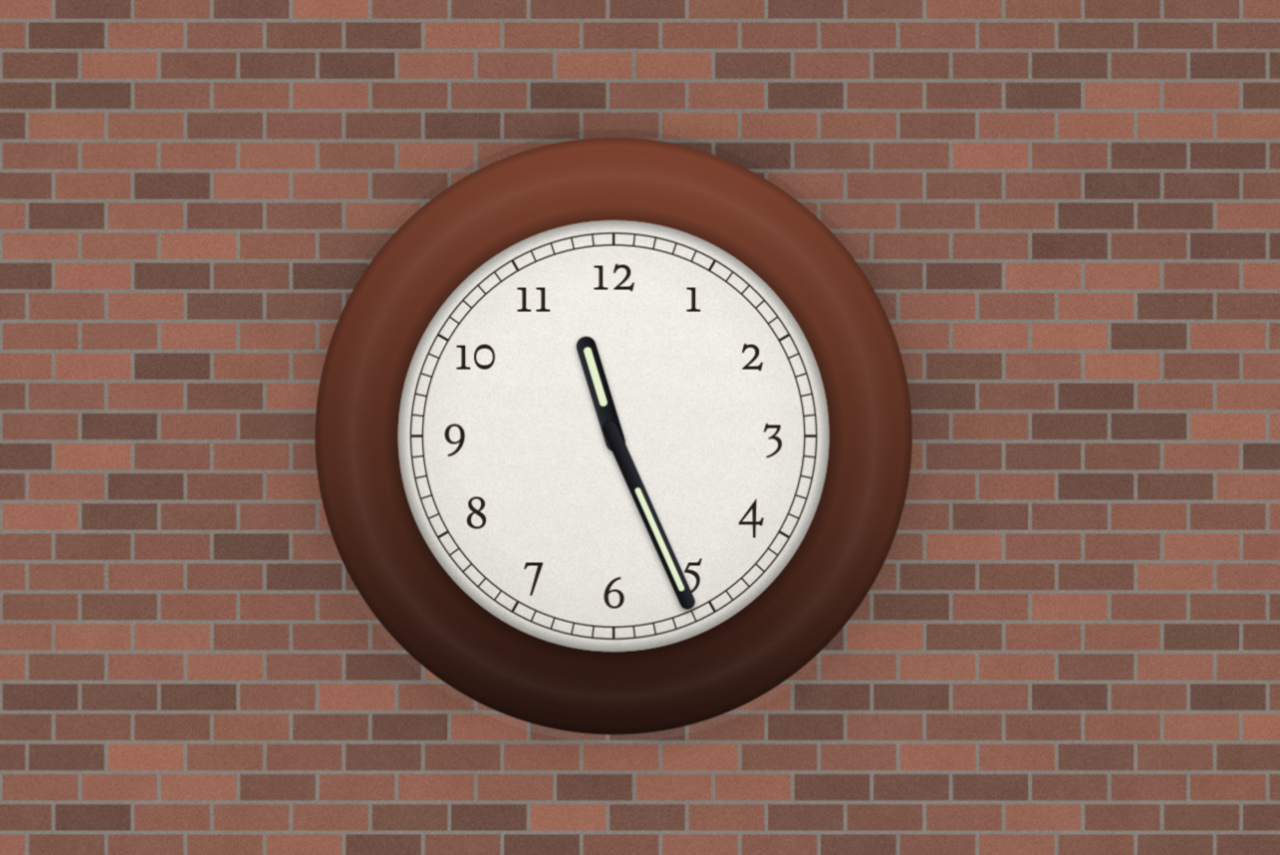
11:26
